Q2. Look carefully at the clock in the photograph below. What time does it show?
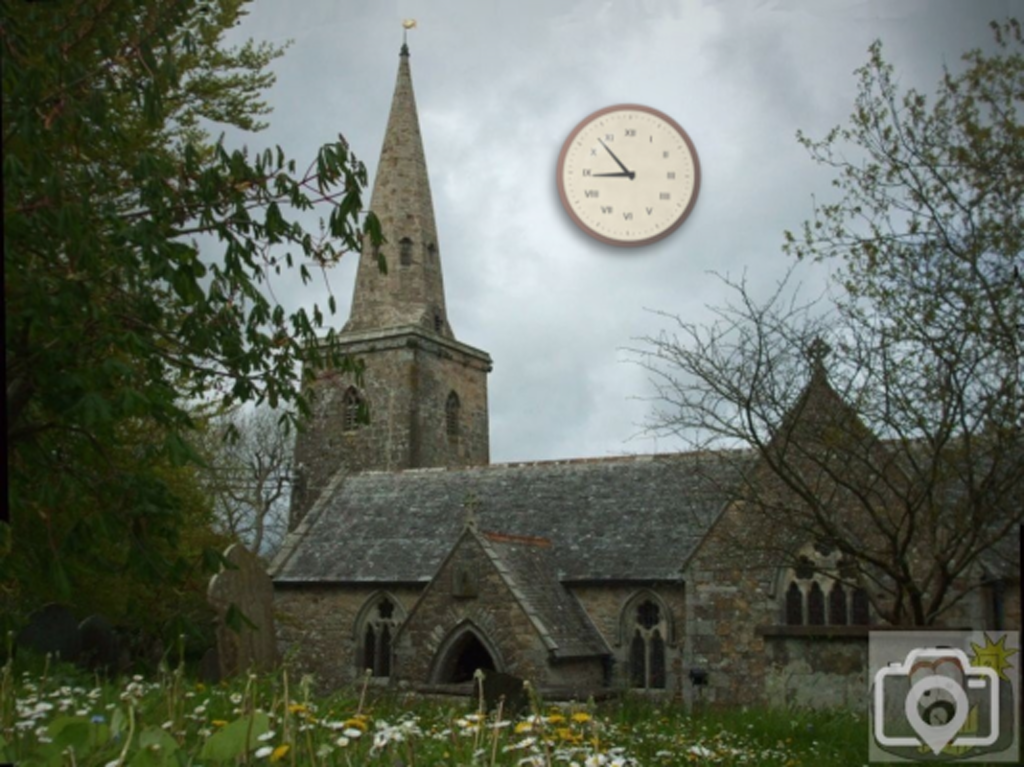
8:53
